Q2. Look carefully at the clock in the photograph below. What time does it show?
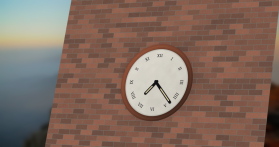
7:23
